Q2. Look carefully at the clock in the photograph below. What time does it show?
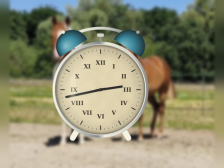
2:43
